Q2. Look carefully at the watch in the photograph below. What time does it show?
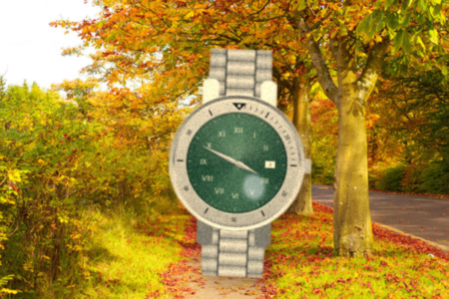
3:49
